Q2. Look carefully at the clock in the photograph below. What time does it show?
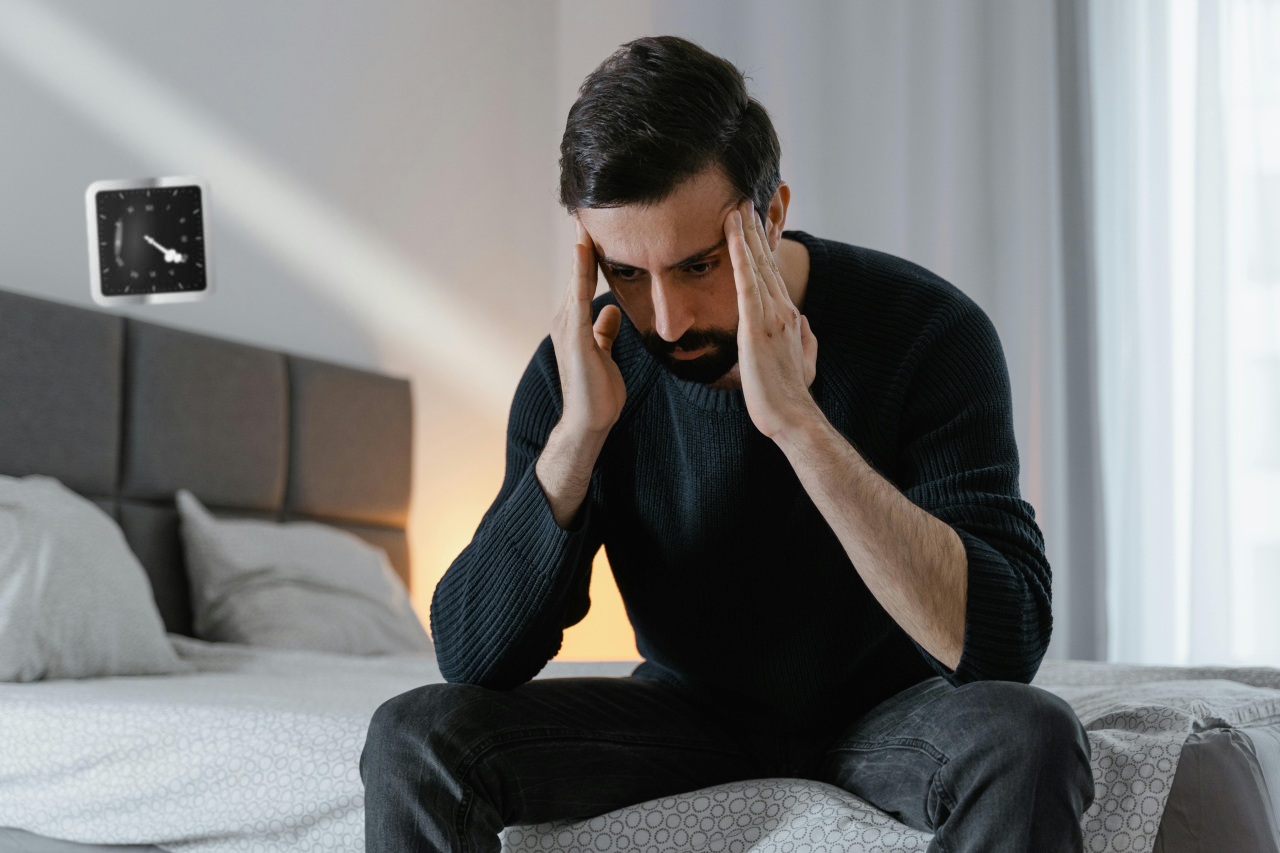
4:21
